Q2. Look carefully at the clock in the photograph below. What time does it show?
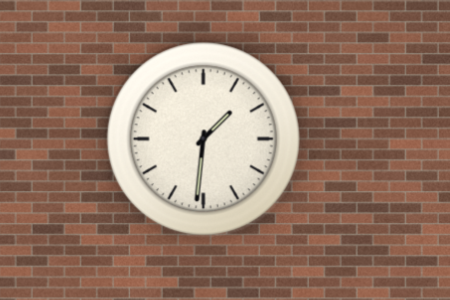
1:31
